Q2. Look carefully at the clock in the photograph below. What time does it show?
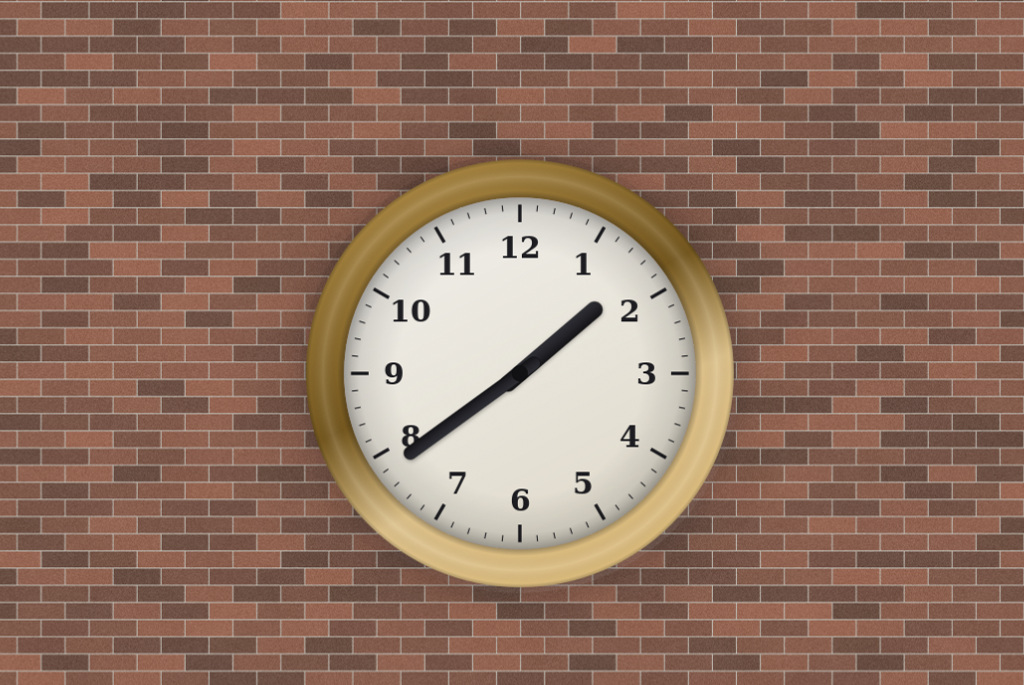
1:39
